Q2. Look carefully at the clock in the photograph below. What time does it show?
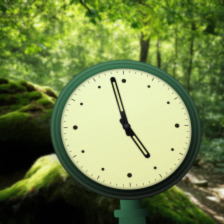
4:58
